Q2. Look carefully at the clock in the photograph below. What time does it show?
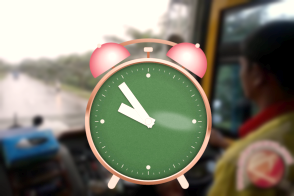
9:54
